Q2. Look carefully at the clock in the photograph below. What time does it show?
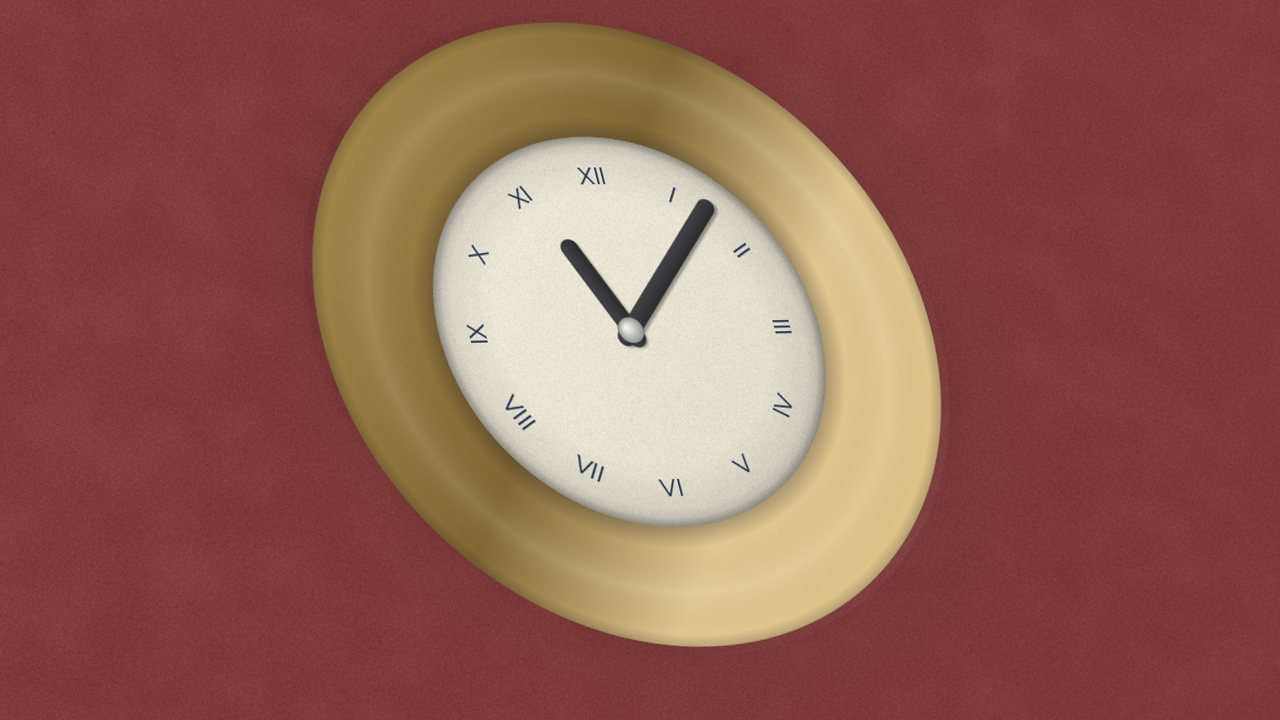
11:07
